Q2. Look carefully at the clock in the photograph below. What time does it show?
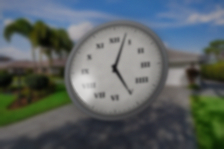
5:03
